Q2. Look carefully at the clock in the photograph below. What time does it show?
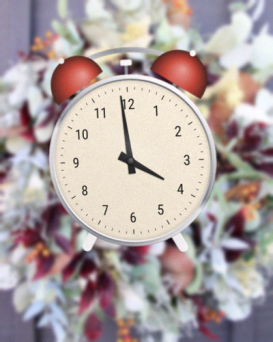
3:59
